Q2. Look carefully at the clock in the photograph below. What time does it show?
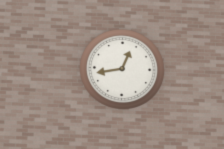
12:43
